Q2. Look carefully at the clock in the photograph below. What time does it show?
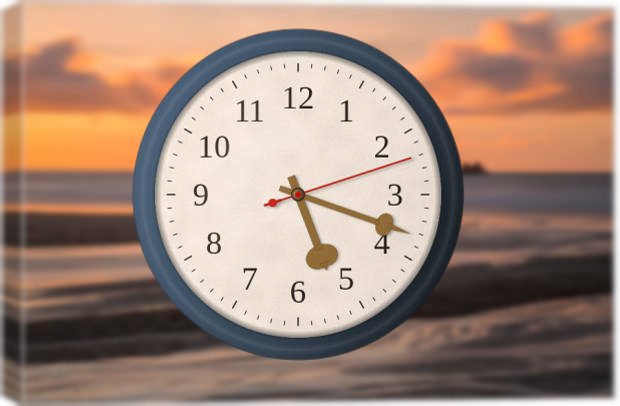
5:18:12
